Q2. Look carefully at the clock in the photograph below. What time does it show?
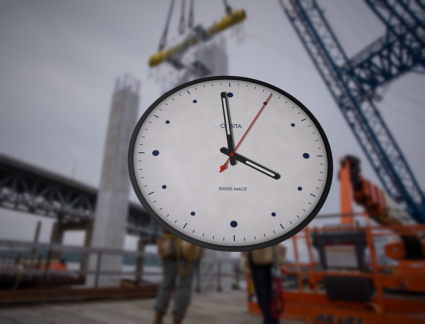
3:59:05
